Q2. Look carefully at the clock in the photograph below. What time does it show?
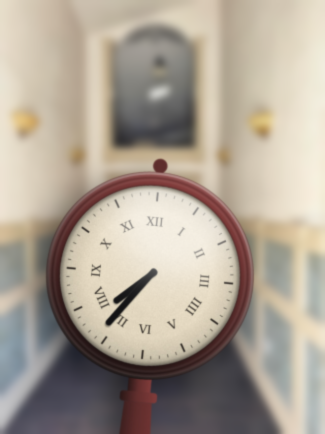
7:36
